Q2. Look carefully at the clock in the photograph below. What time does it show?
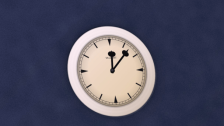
12:07
